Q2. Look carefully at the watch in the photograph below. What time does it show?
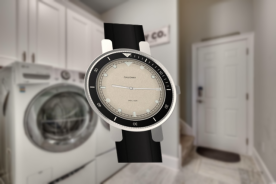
9:15
